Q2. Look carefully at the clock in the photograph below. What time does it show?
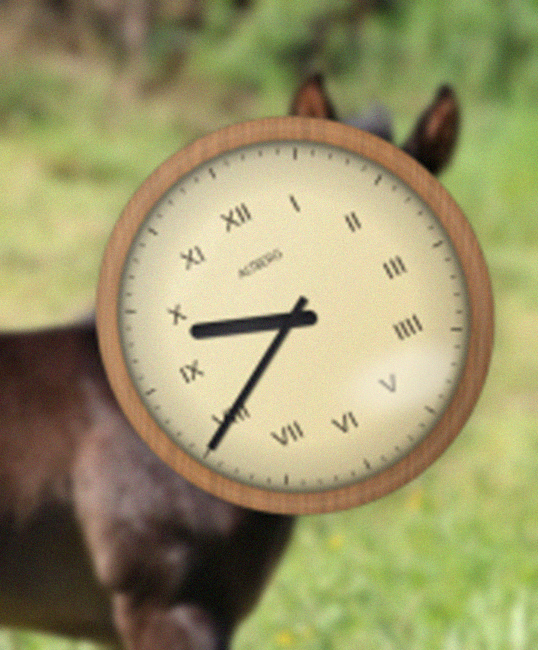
9:40
